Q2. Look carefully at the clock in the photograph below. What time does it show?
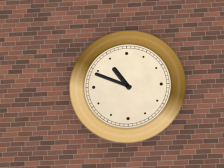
10:49
